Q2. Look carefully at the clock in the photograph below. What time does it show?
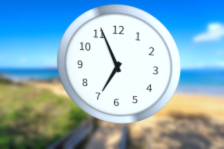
6:56
